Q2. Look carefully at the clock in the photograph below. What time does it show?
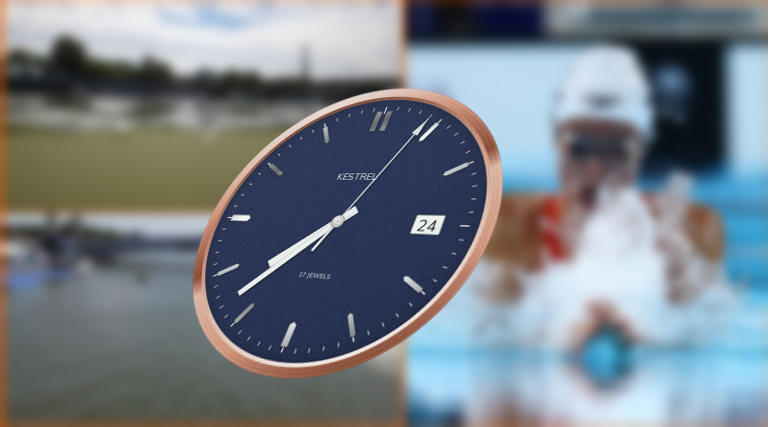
7:37:04
